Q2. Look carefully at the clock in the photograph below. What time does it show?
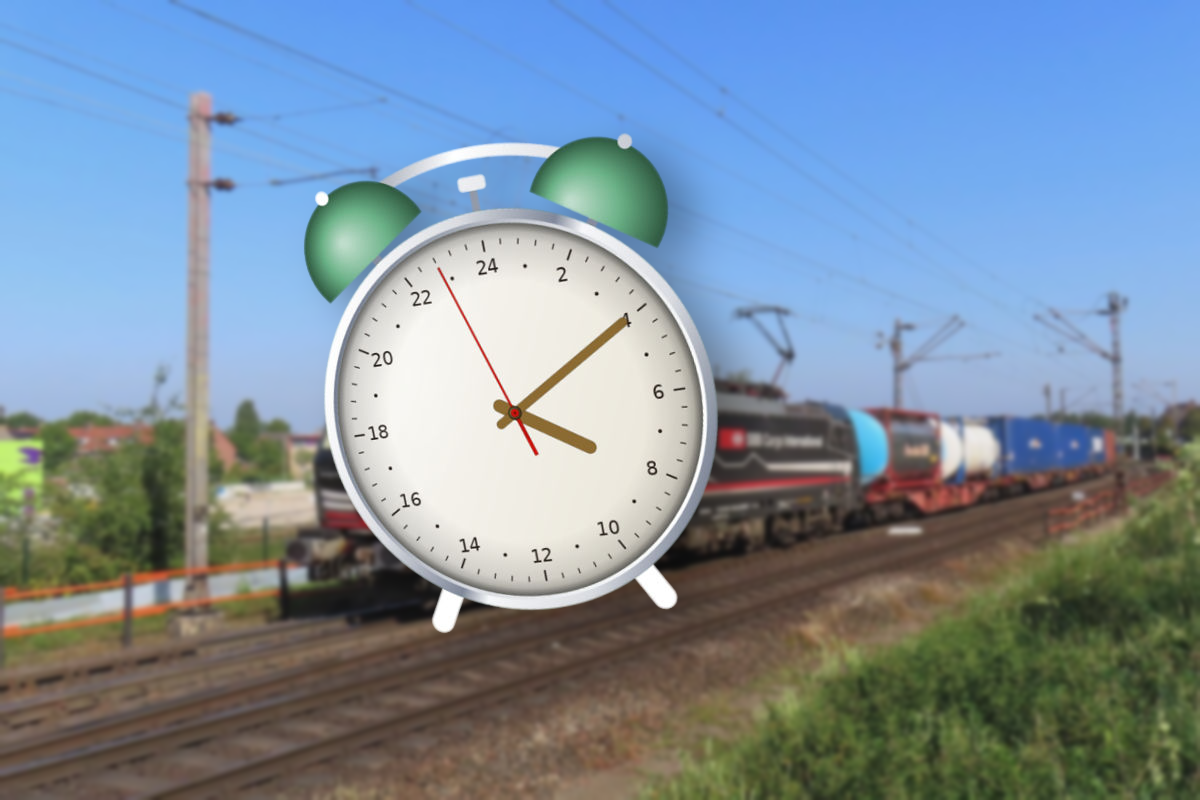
8:09:57
